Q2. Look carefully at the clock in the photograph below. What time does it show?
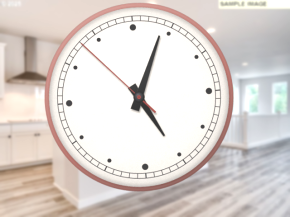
5:03:53
